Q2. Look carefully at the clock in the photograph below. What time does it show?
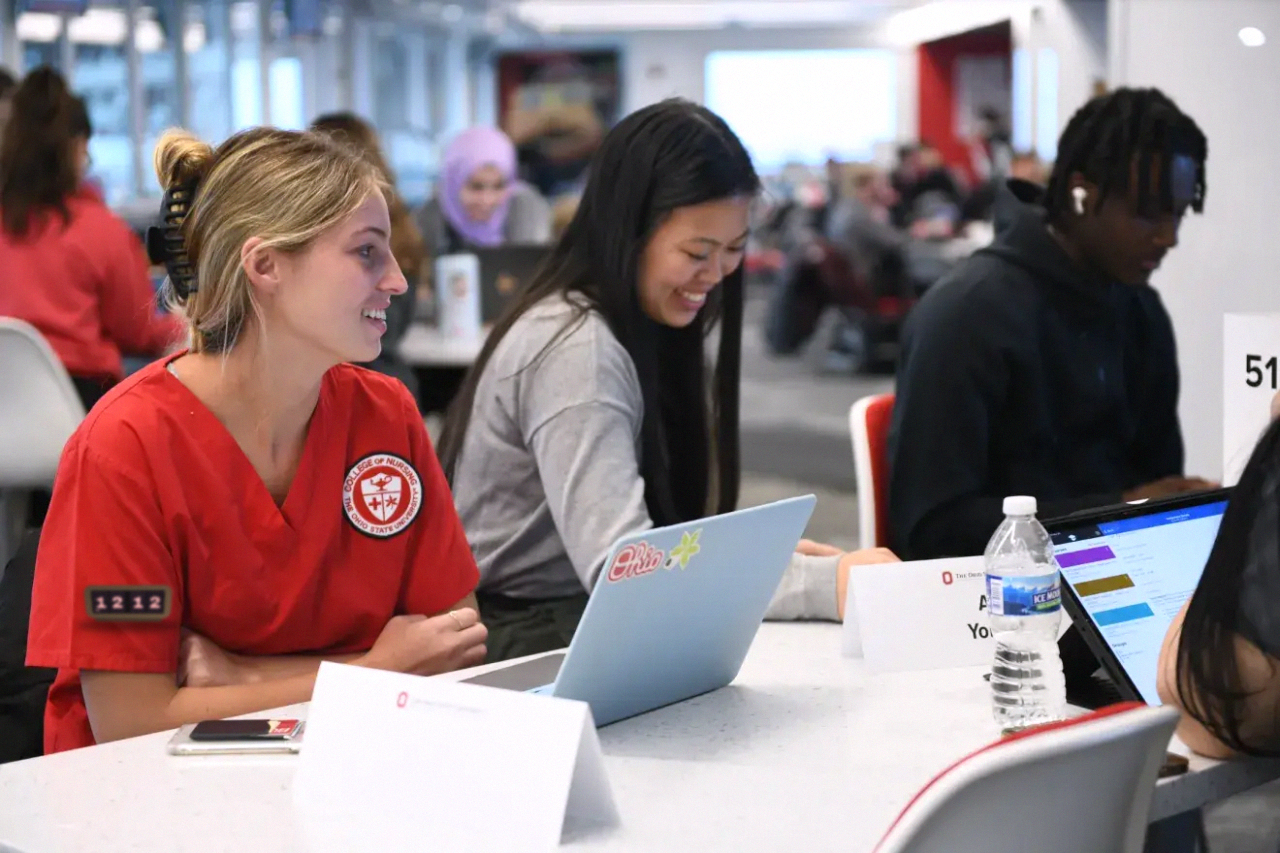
12:12
